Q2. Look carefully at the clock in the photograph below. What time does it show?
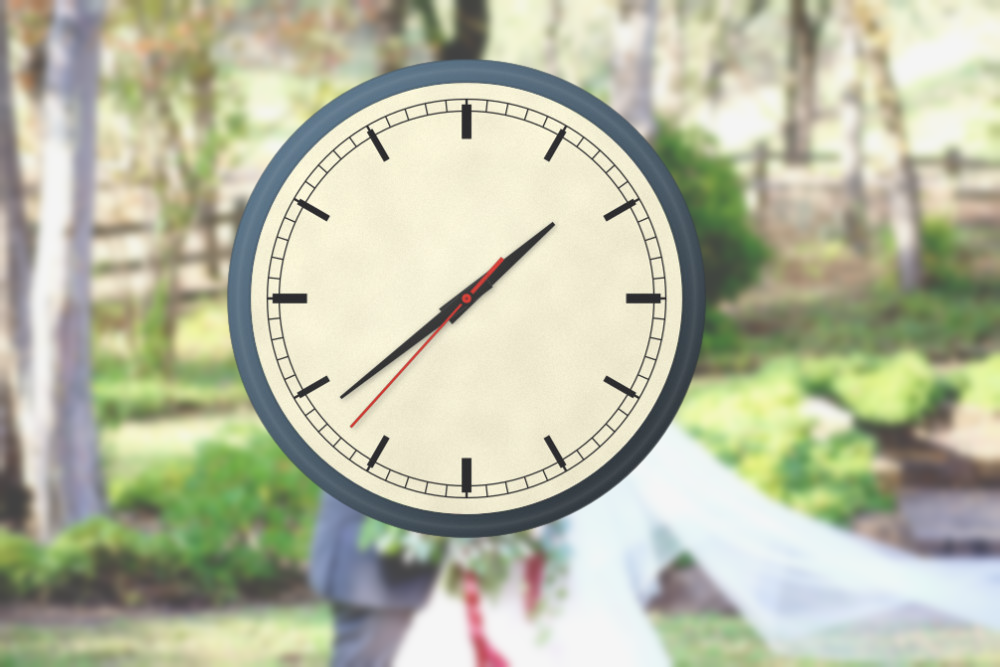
1:38:37
